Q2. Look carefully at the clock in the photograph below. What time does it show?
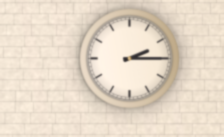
2:15
